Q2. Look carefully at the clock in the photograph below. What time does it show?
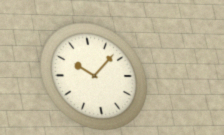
10:08
